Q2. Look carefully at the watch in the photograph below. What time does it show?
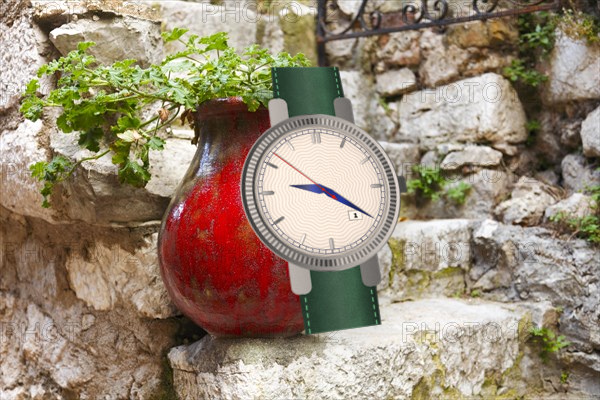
9:20:52
